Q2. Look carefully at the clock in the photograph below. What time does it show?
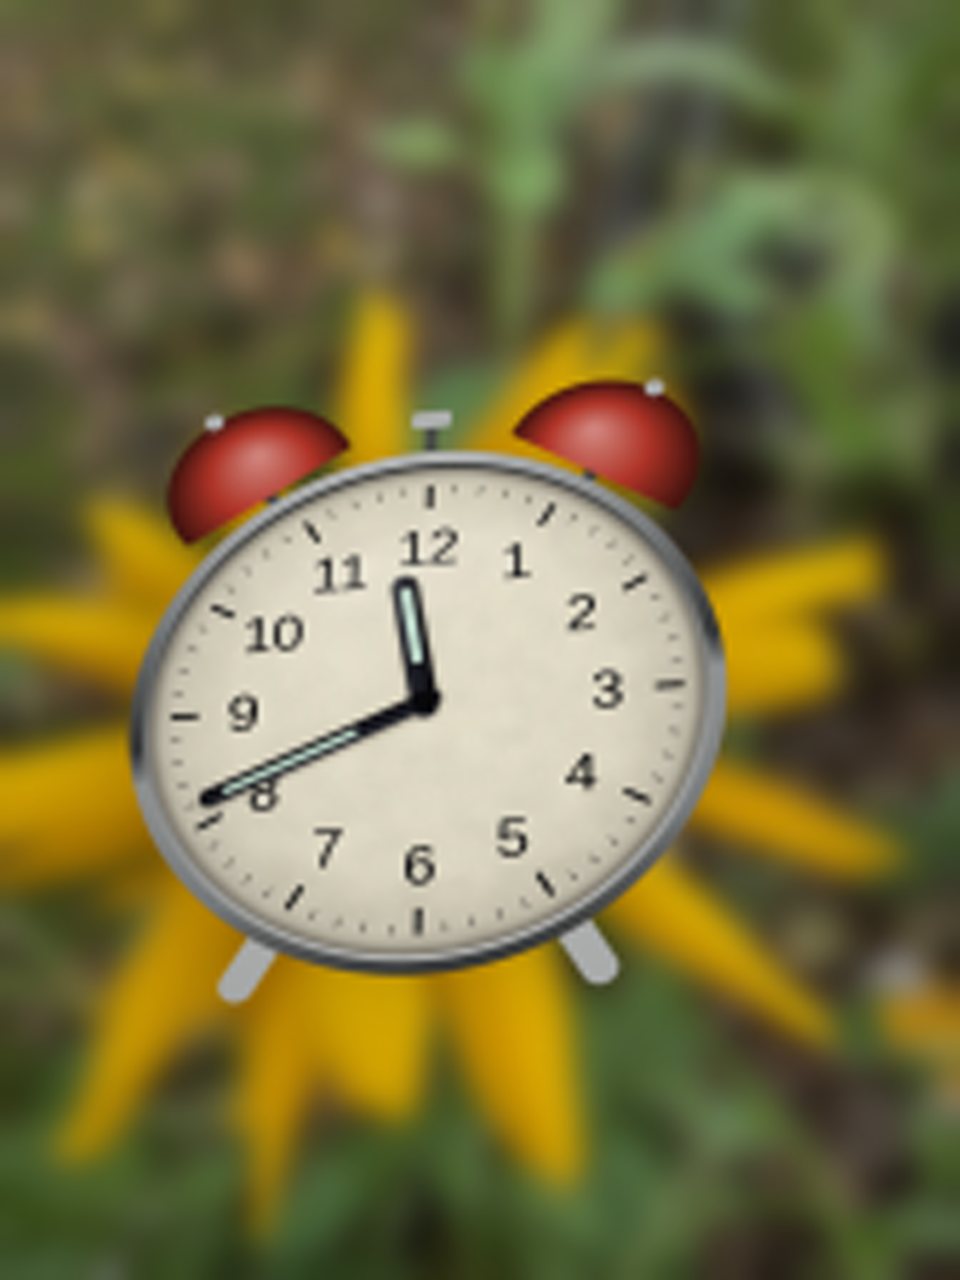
11:41
